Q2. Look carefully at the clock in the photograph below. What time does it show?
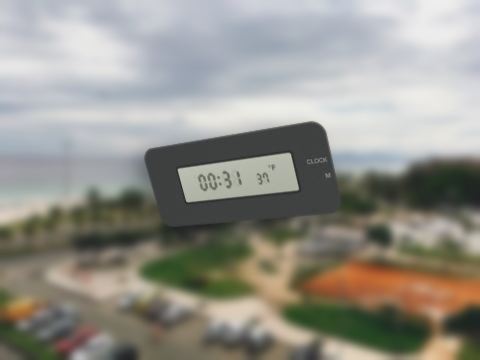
0:31
